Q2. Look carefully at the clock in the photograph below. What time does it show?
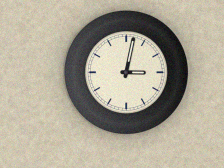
3:02
